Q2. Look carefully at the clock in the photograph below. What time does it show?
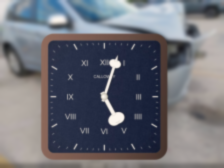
5:03
